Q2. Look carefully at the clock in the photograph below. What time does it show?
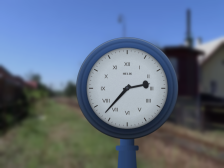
2:37
